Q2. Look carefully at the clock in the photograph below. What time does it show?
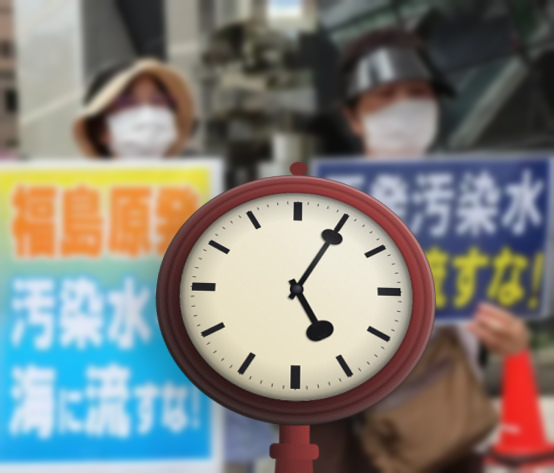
5:05
